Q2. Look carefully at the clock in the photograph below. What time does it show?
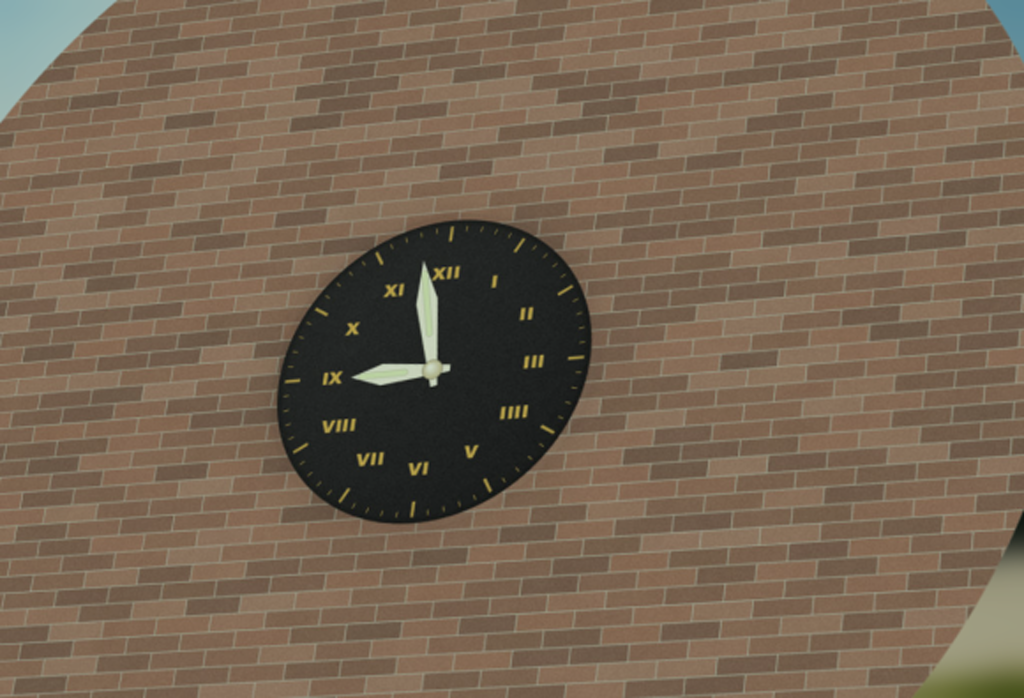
8:58
